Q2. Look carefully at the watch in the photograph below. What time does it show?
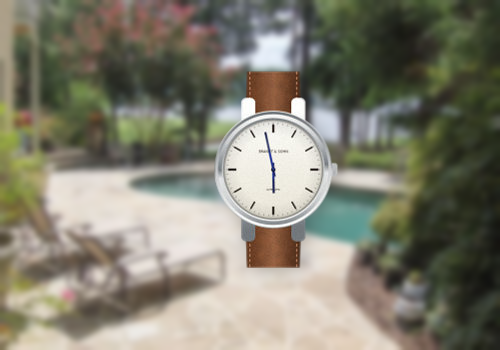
5:58
